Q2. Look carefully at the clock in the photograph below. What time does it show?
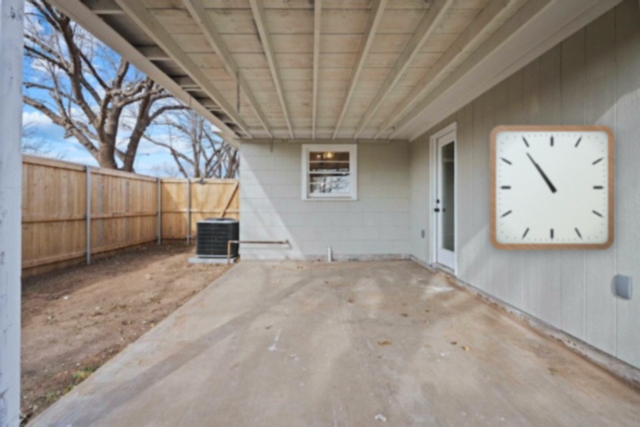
10:54
